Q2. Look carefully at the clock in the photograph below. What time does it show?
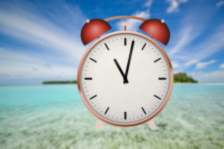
11:02
